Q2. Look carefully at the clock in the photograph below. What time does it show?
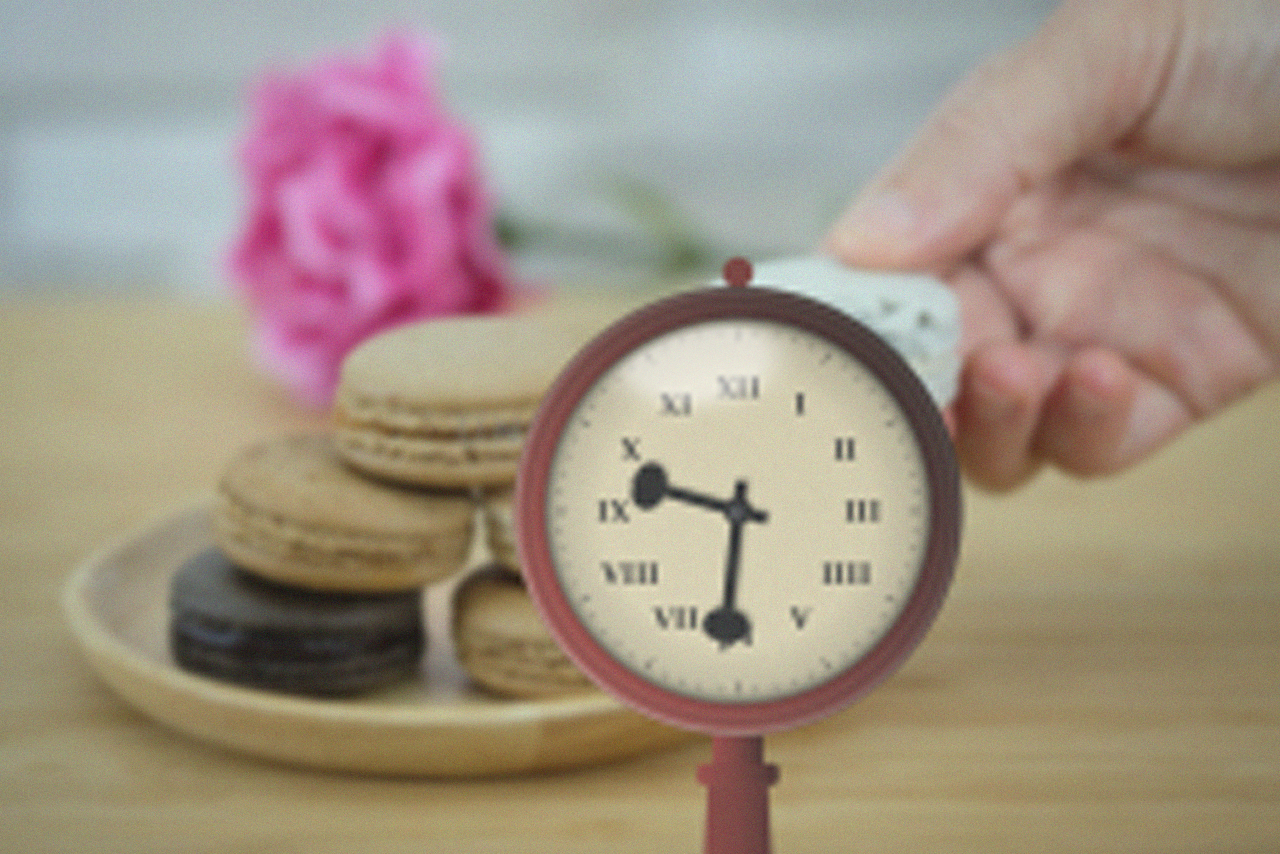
9:31
